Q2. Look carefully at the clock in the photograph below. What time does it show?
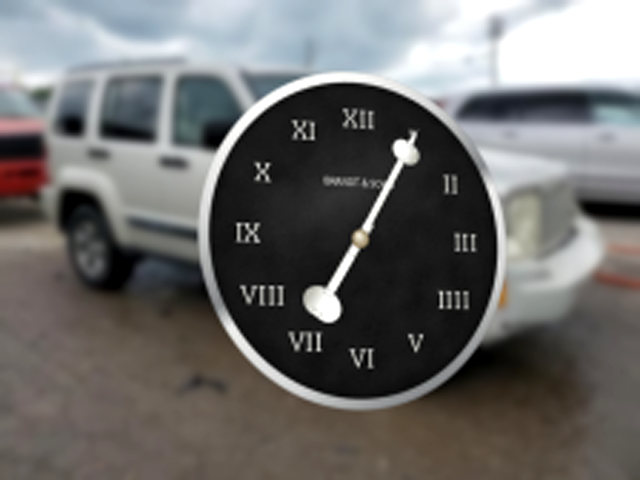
7:05
